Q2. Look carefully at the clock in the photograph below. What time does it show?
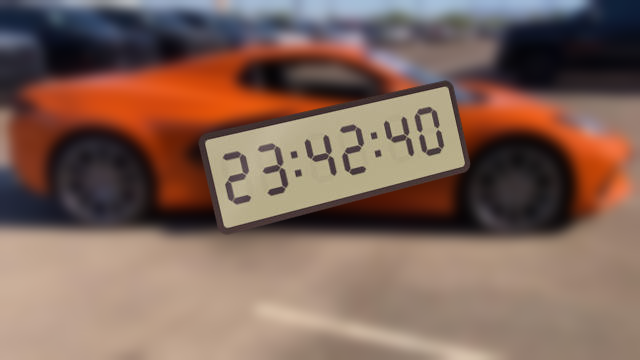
23:42:40
